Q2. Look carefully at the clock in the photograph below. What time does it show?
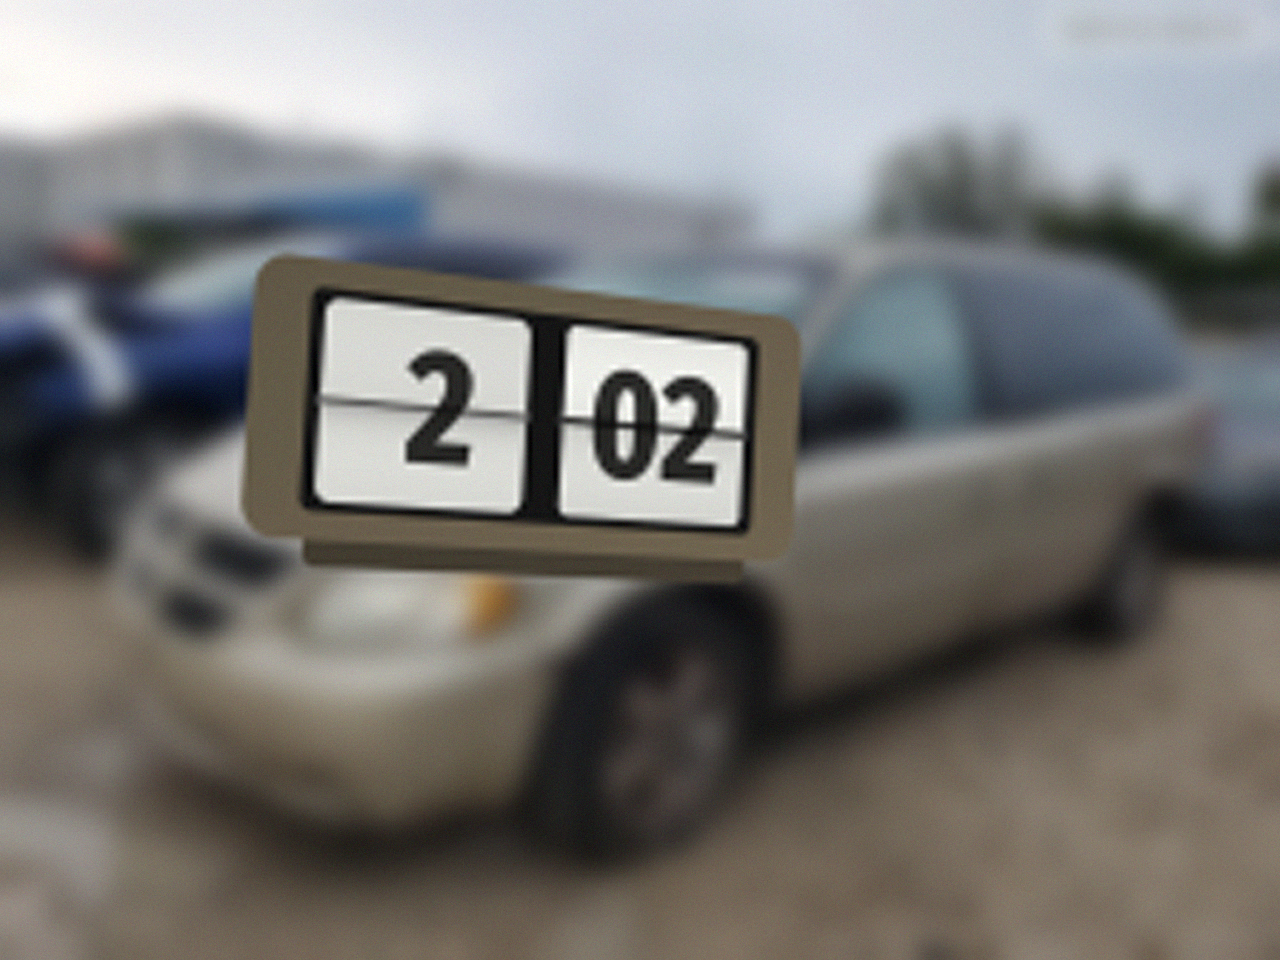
2:02
